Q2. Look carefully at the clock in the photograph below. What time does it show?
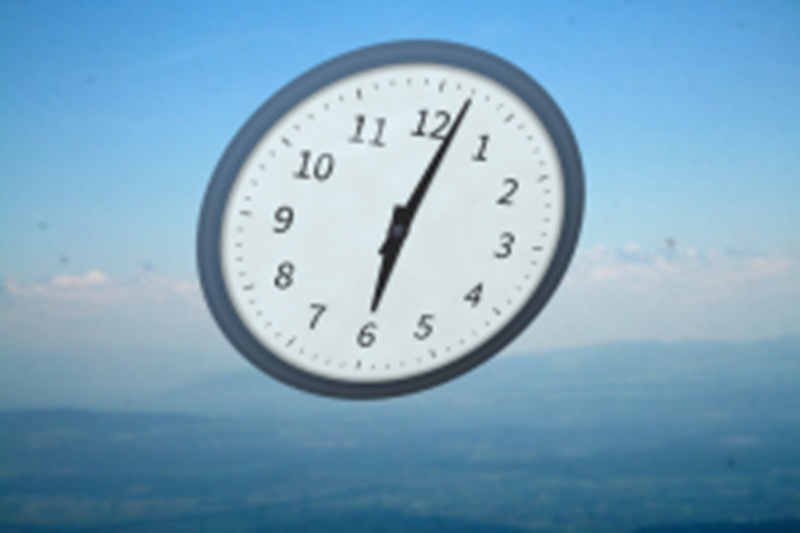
6:02
